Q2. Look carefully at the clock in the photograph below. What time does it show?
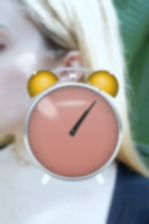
1:06
